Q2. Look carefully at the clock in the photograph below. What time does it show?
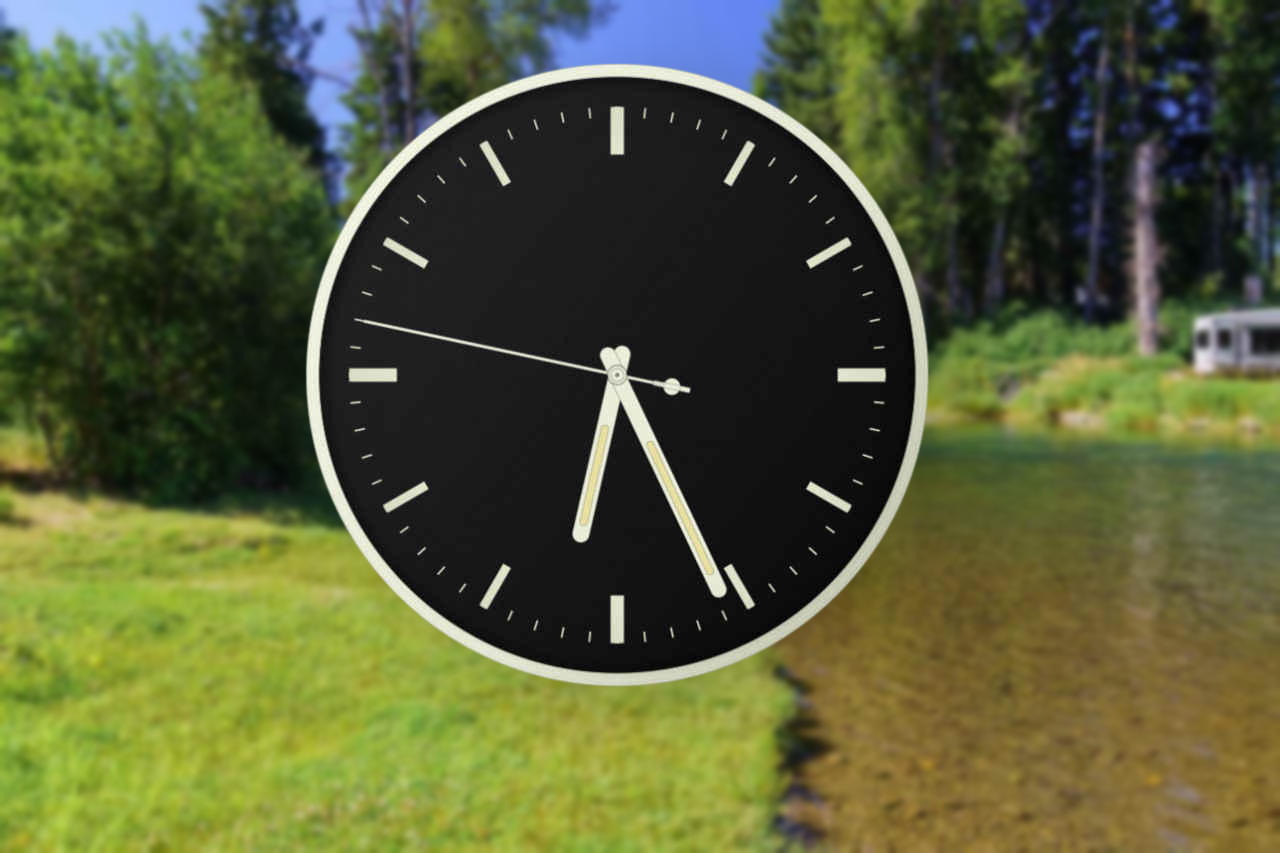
6:25:47
